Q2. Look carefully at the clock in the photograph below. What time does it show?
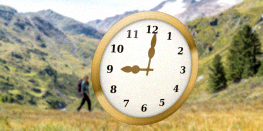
9:01
